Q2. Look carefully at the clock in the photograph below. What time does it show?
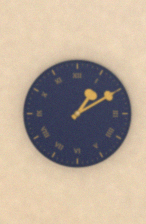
1:10
